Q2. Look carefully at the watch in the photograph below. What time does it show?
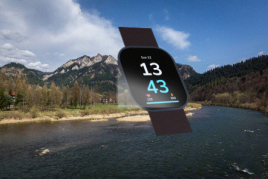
13:43
